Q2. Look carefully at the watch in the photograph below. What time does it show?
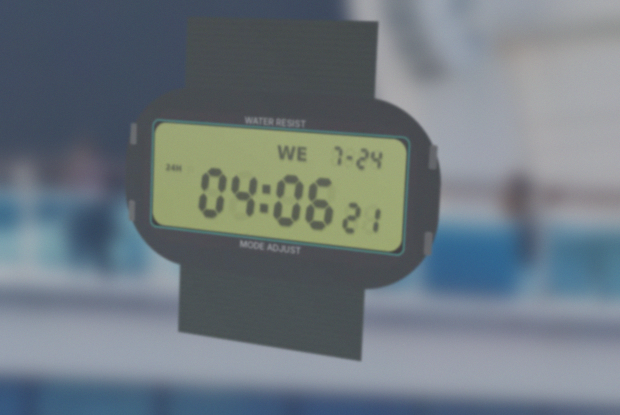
4:06:21
